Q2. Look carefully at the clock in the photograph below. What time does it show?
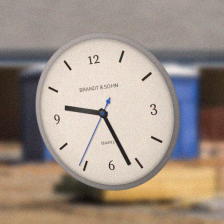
9:26:36
